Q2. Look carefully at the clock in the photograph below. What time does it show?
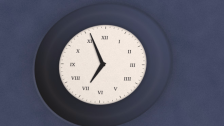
6:56
